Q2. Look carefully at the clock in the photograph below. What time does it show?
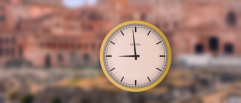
8:59
